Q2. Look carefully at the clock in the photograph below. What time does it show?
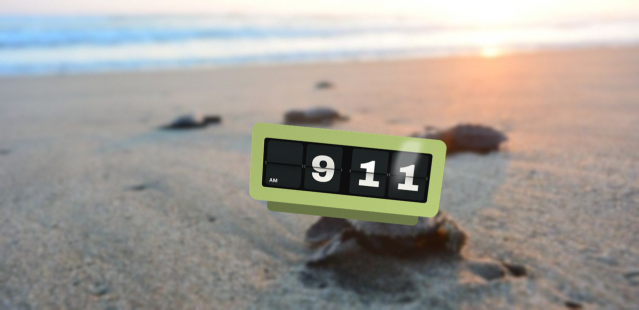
9:11
